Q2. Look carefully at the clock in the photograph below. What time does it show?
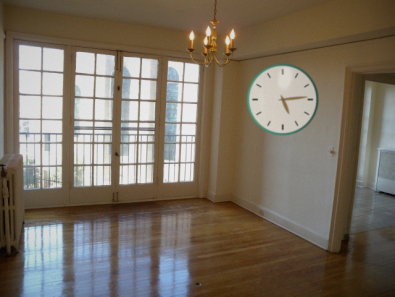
5:14
